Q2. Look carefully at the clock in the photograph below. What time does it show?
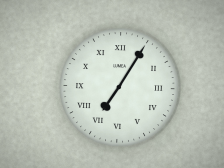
7:05
